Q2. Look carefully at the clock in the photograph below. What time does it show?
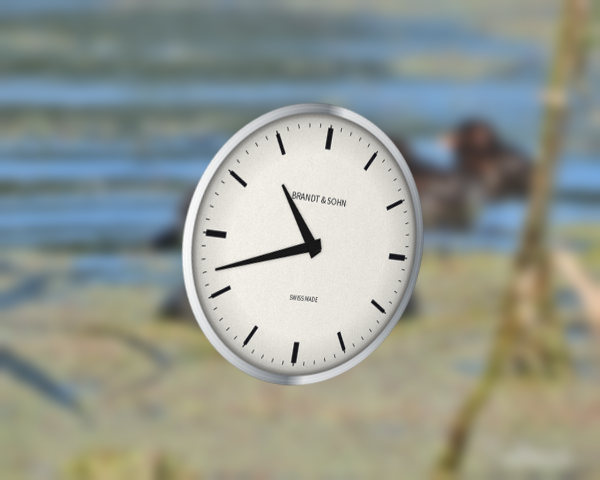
10:42
